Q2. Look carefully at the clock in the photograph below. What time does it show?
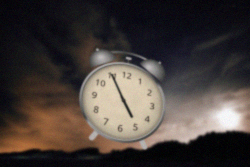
4:55
